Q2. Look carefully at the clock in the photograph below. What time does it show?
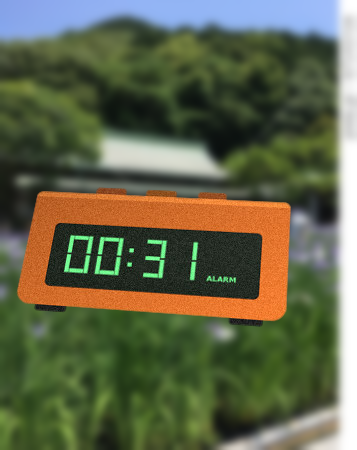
0:31
